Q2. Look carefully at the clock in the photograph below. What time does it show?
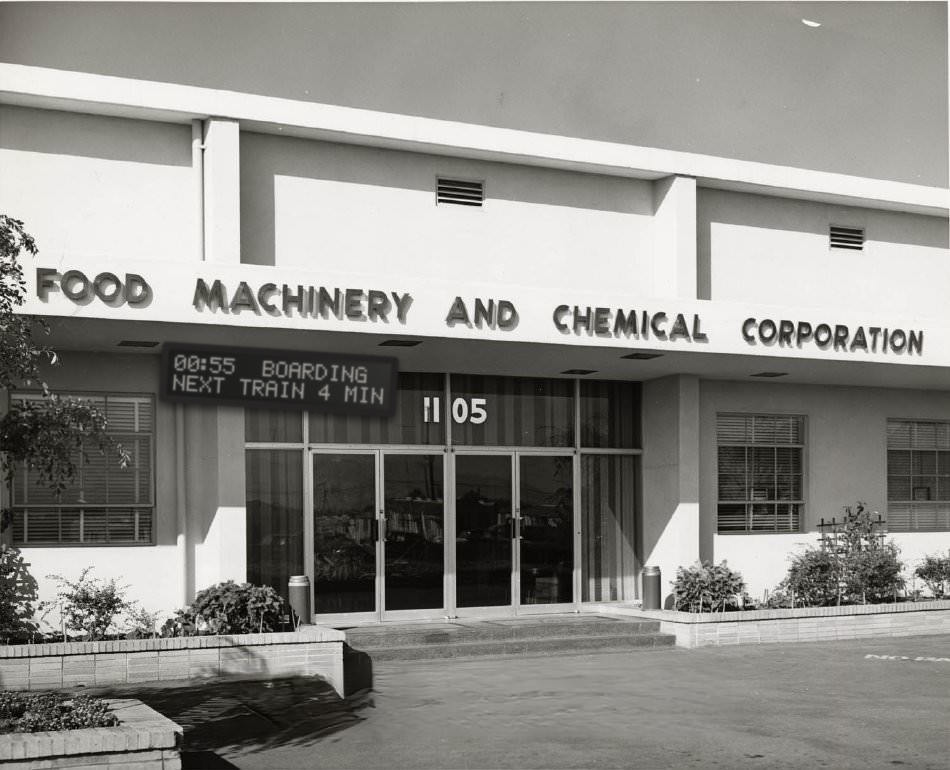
0:55
